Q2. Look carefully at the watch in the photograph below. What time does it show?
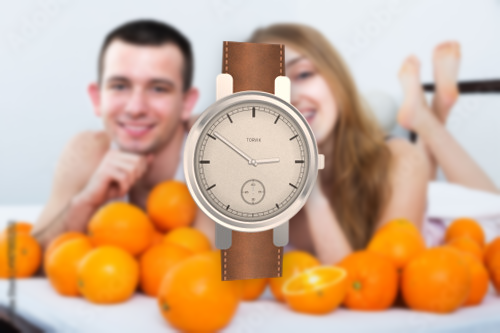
2:51
